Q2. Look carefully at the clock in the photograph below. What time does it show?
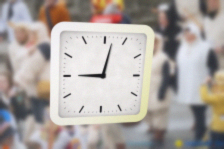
9:02
